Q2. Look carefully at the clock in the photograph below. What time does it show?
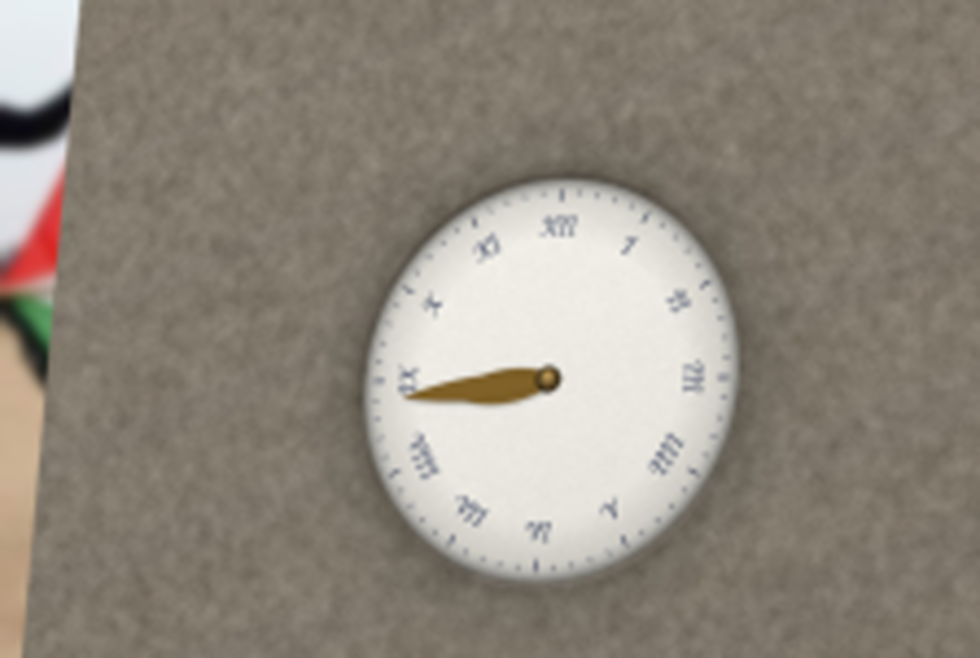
8:44
